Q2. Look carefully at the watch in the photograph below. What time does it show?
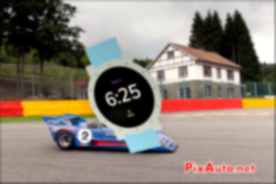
6:25
